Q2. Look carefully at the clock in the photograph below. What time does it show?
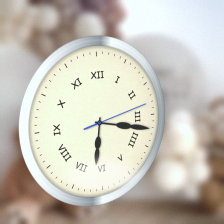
6:17:13
